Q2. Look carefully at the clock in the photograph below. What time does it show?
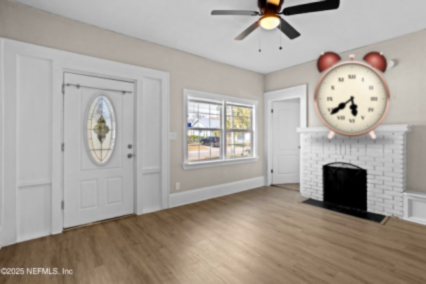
5:39
